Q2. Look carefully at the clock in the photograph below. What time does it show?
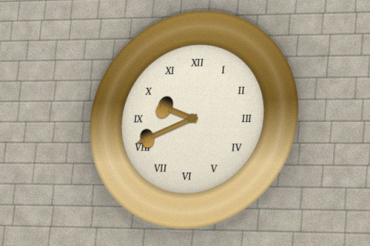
9:41
